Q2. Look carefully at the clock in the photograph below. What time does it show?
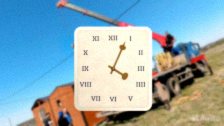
4:04
